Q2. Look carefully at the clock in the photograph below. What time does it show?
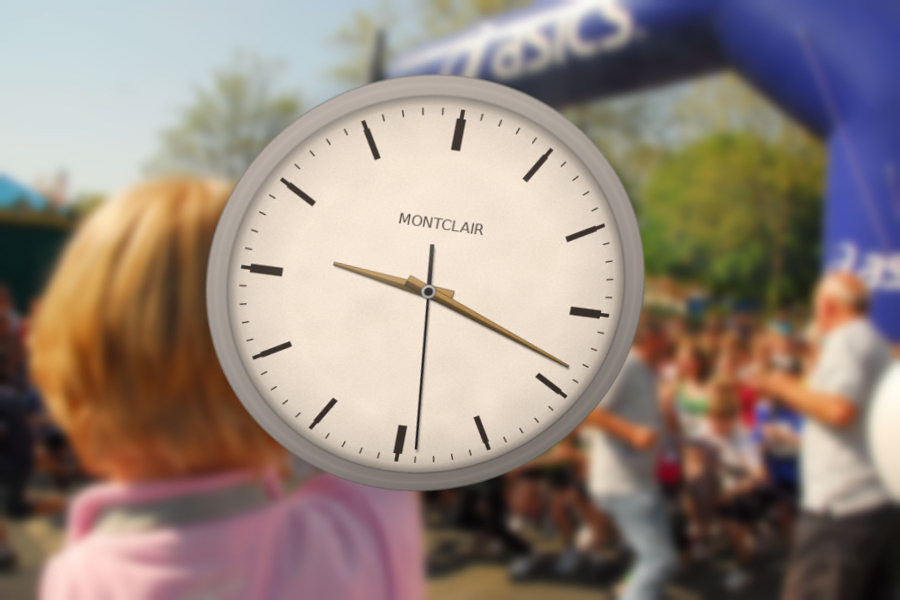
9:18:29
